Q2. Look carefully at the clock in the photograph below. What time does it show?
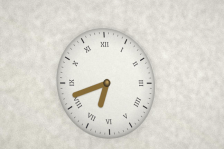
6:42
